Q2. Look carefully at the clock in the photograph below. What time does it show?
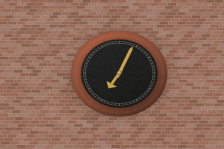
7:04
